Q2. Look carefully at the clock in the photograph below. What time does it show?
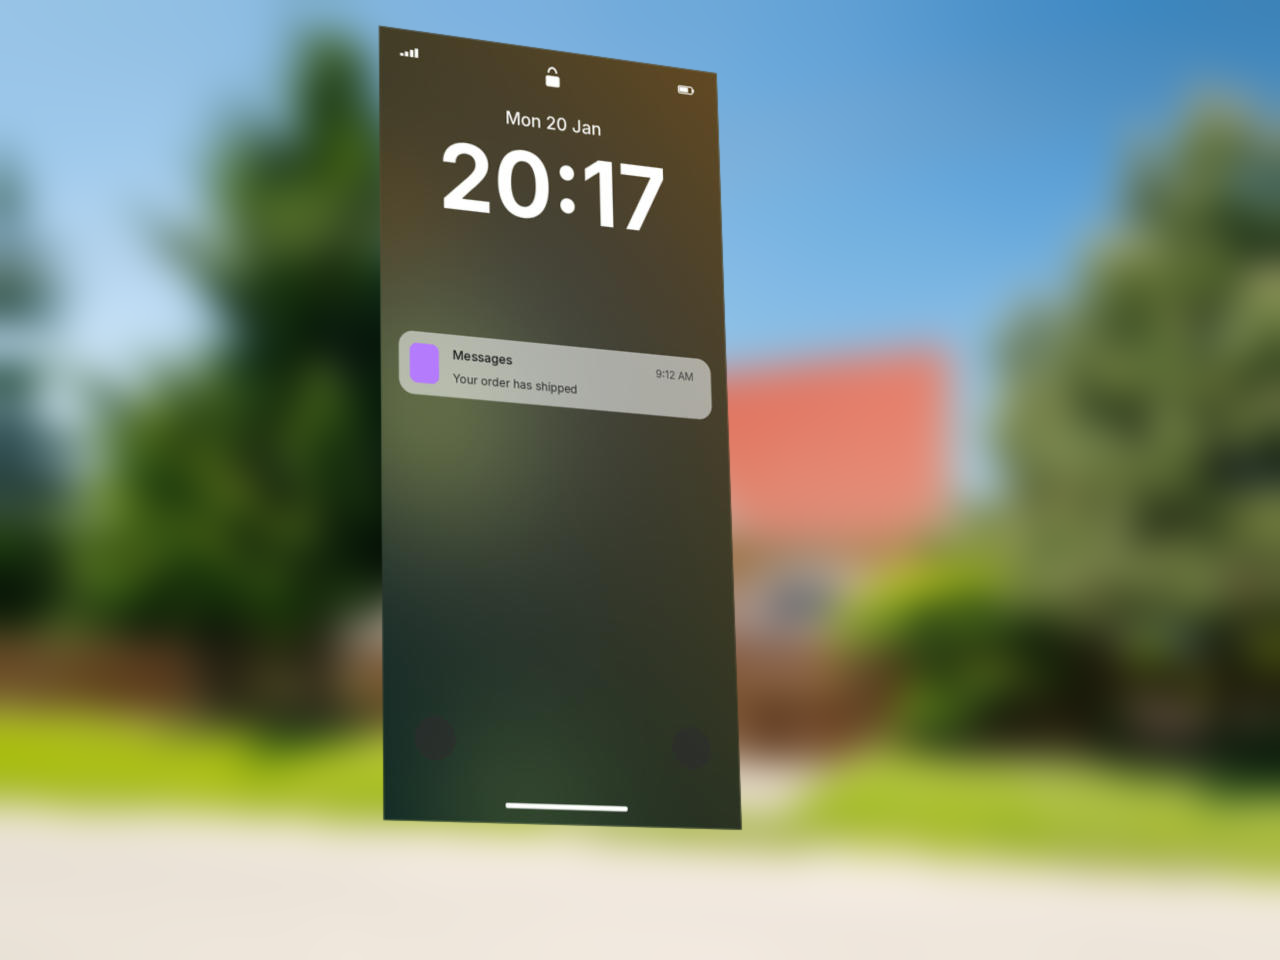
20:17
